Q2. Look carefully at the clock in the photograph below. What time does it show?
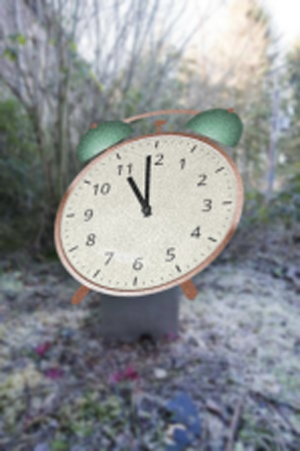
10:59
